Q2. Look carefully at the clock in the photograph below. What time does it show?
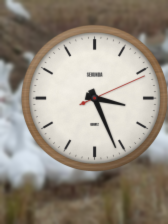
3:26:11
